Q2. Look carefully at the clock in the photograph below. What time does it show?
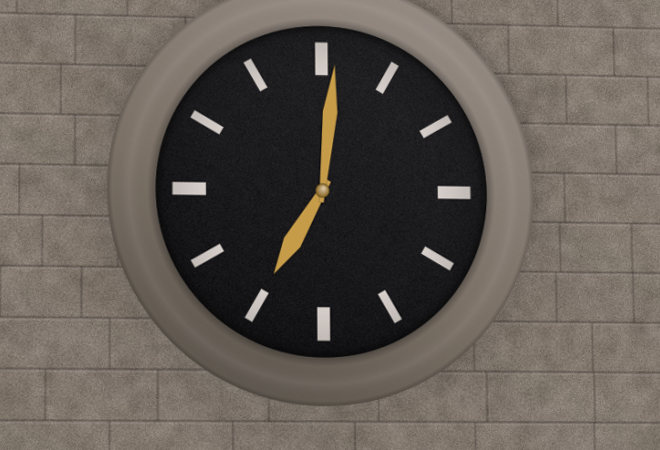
7:01
